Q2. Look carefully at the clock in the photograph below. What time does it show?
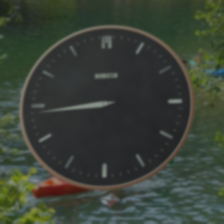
8:44
